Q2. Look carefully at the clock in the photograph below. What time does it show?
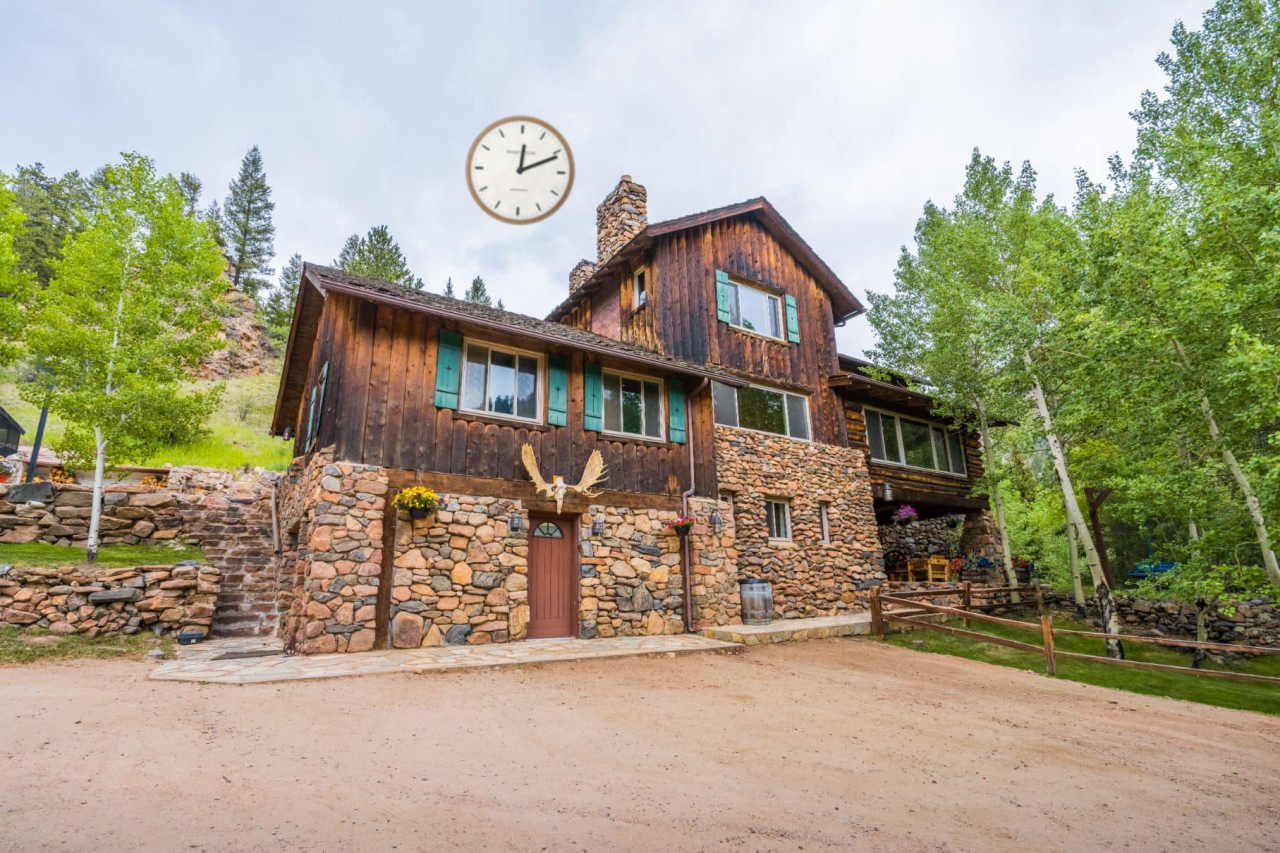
12:11
